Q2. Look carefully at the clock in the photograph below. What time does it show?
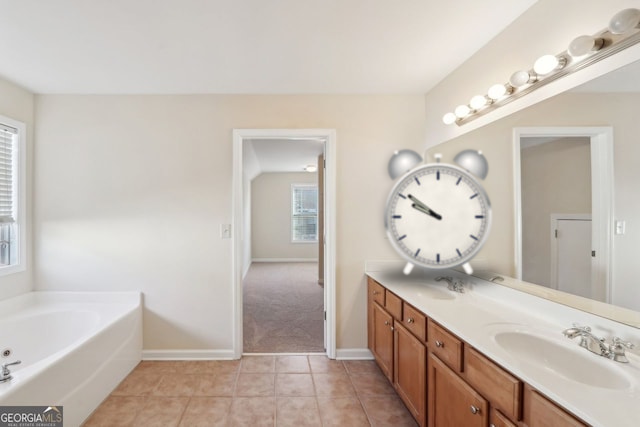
9:51
